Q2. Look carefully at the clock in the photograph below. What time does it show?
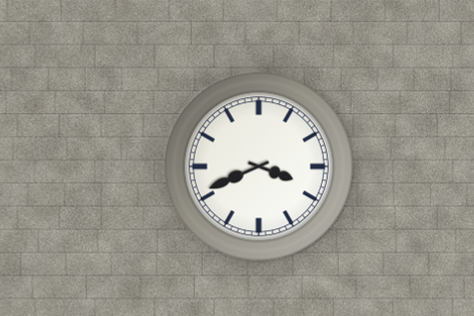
3:41
